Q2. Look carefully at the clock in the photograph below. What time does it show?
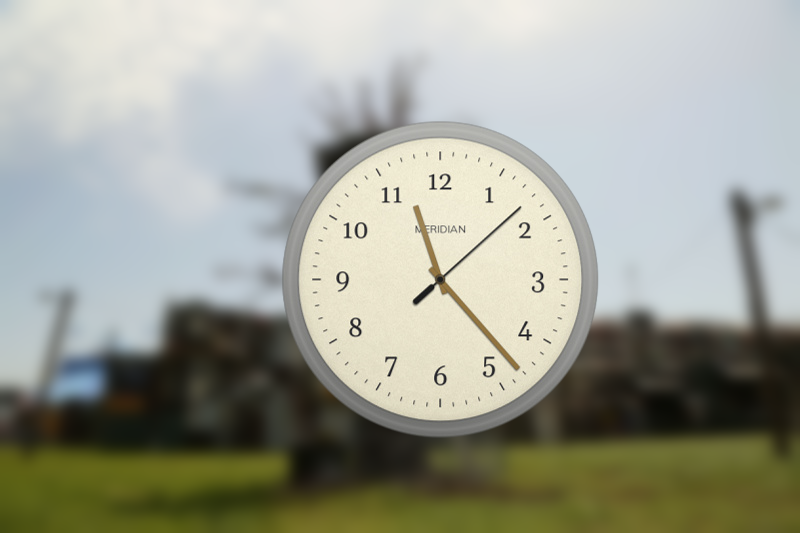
11:23:08
